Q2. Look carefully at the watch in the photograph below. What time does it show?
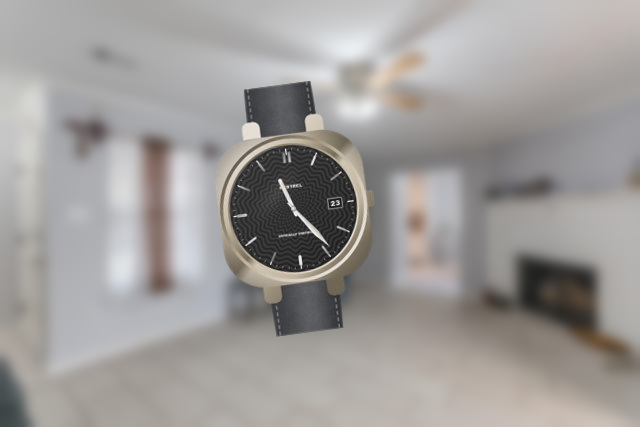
11:24
